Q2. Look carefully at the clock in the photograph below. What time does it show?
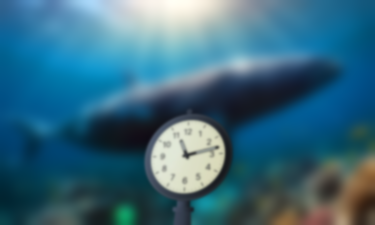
11:13
